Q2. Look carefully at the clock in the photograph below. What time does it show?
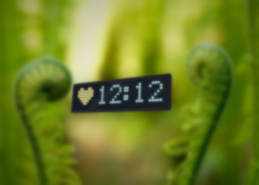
12:12
